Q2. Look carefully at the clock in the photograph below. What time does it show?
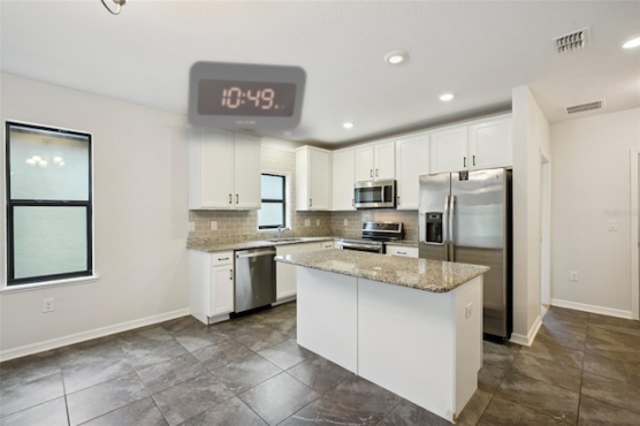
10:49
